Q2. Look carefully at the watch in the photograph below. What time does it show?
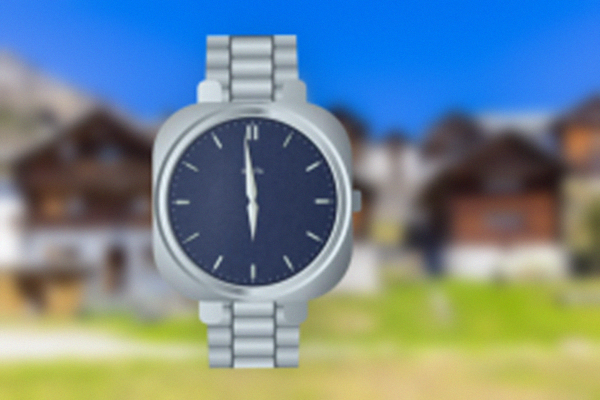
5:59
